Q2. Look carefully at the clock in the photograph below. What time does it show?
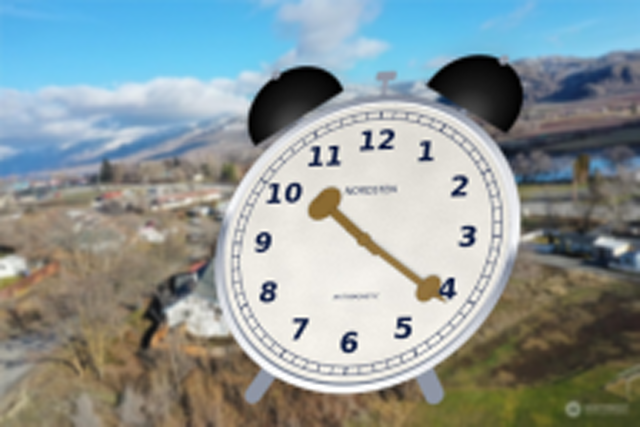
10:21
